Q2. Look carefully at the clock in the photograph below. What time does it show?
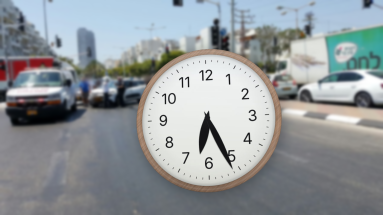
6:26
